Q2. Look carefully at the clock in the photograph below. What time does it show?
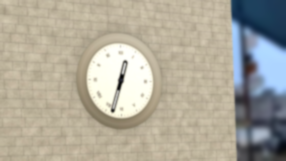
12:33
